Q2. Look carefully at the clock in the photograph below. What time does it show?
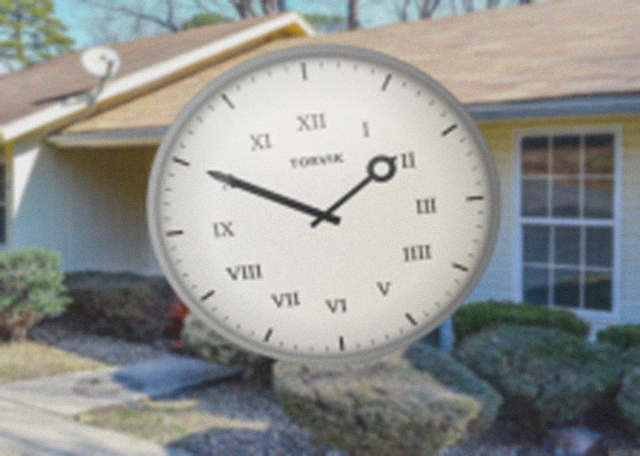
1:50
